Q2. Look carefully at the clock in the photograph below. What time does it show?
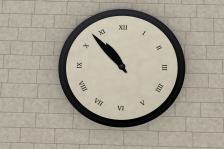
10:53
